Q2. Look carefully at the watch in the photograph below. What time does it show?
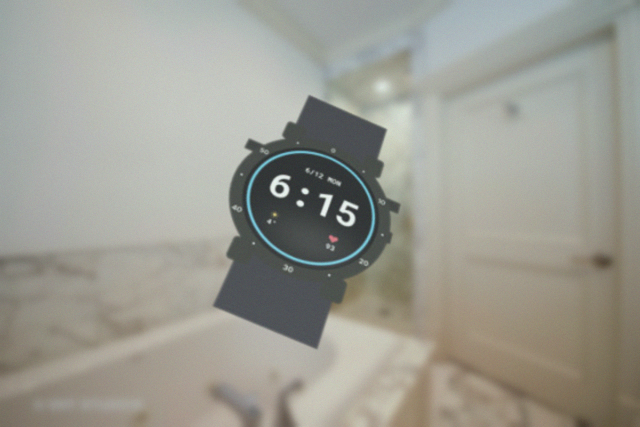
6:15
